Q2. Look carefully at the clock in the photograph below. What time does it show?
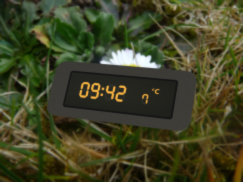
9:42
